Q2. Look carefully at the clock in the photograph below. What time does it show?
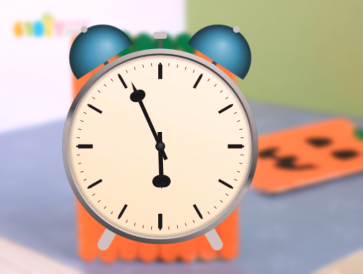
5:56
